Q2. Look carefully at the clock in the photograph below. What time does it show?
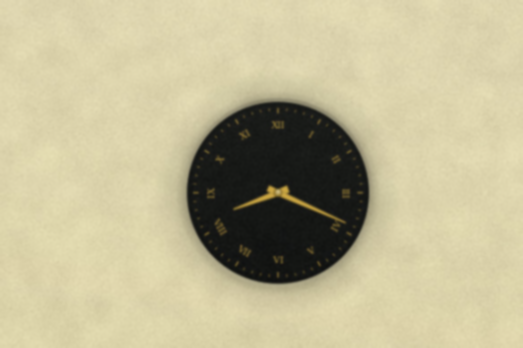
8:19
